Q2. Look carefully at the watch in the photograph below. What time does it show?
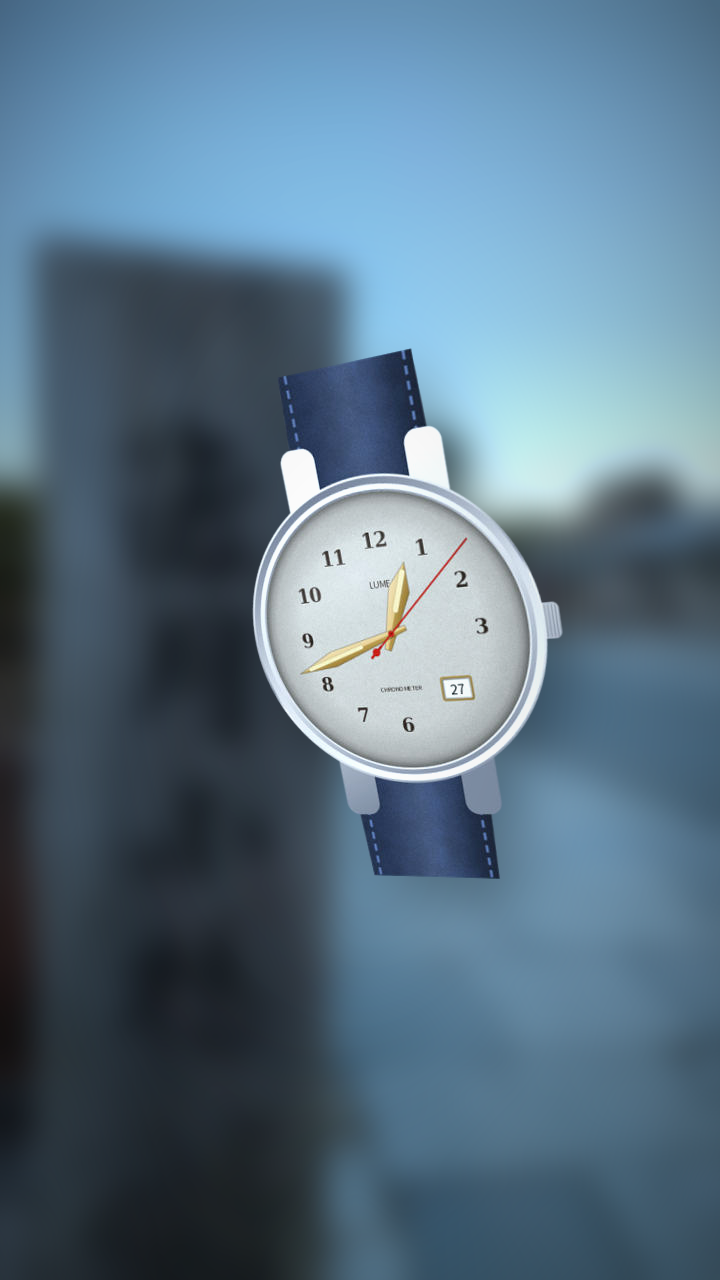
12:42:08
